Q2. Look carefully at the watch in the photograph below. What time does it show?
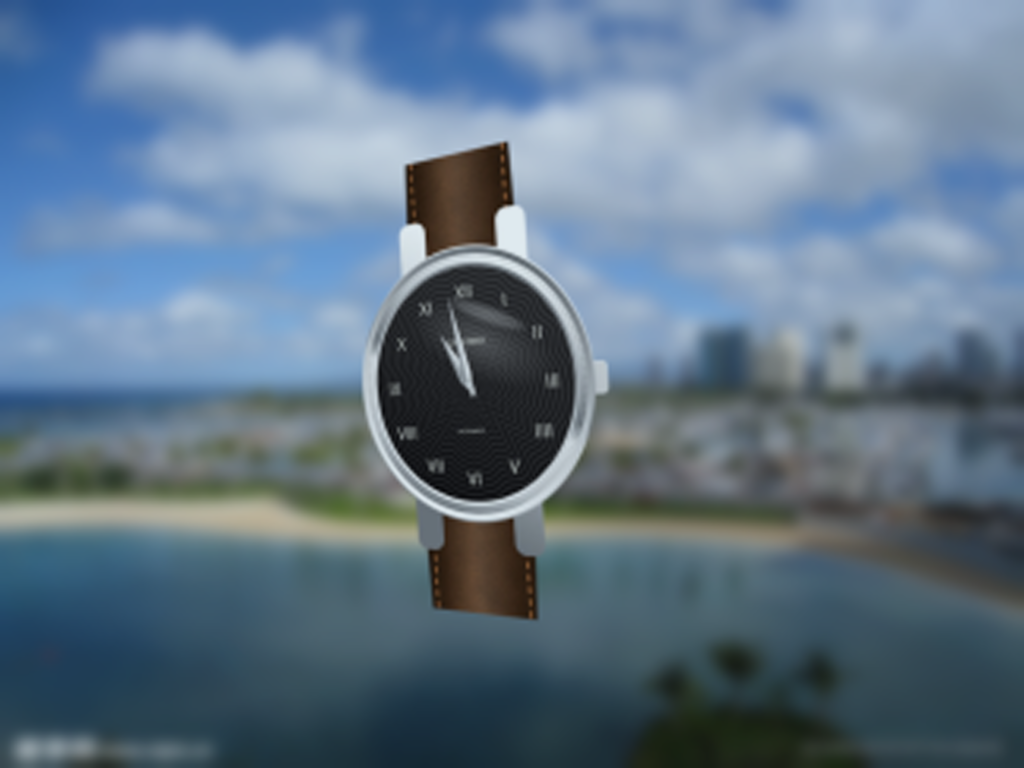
10:58
